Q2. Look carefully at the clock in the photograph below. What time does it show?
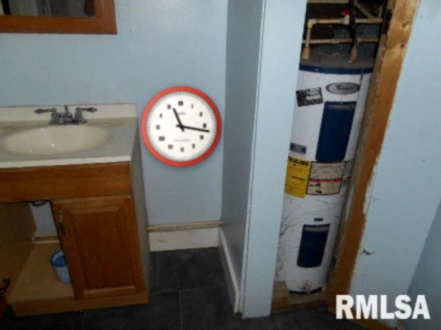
11:17
